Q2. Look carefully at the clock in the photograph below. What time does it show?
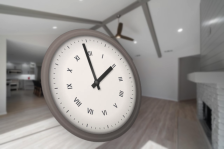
1:59
